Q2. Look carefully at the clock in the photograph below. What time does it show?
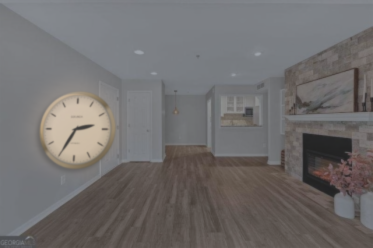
2:35
